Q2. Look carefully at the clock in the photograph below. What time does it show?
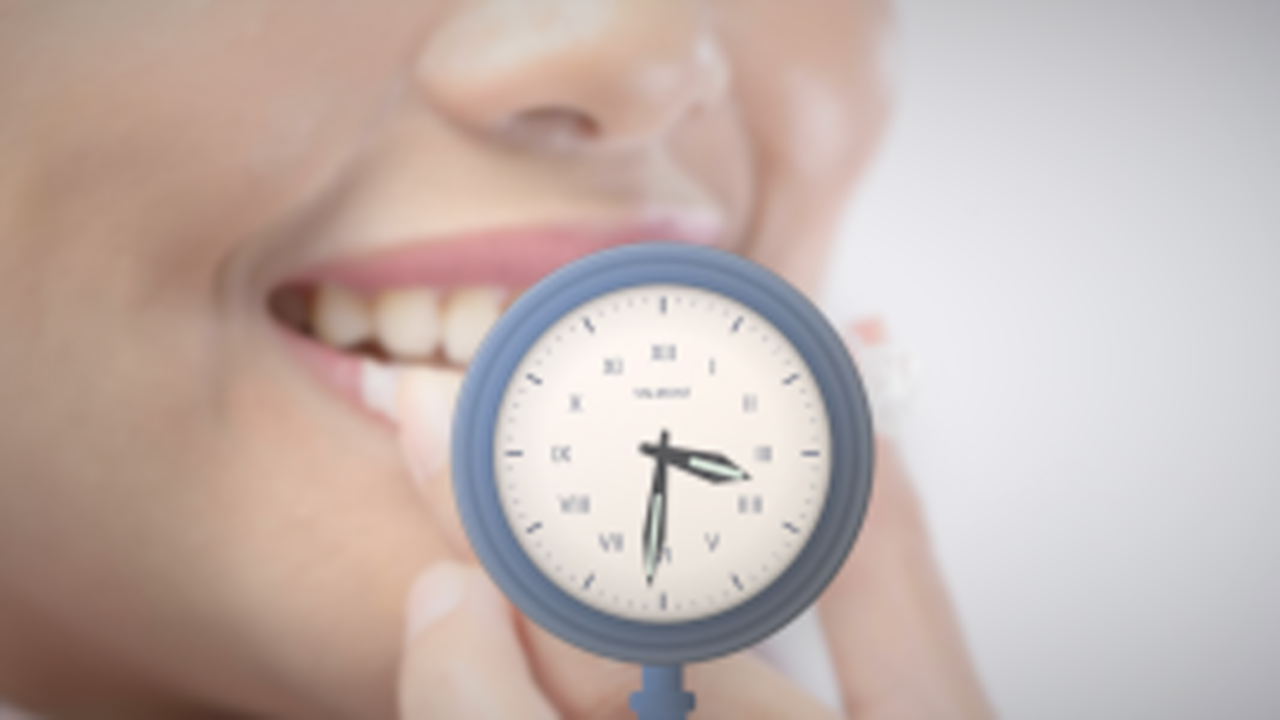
3:31
